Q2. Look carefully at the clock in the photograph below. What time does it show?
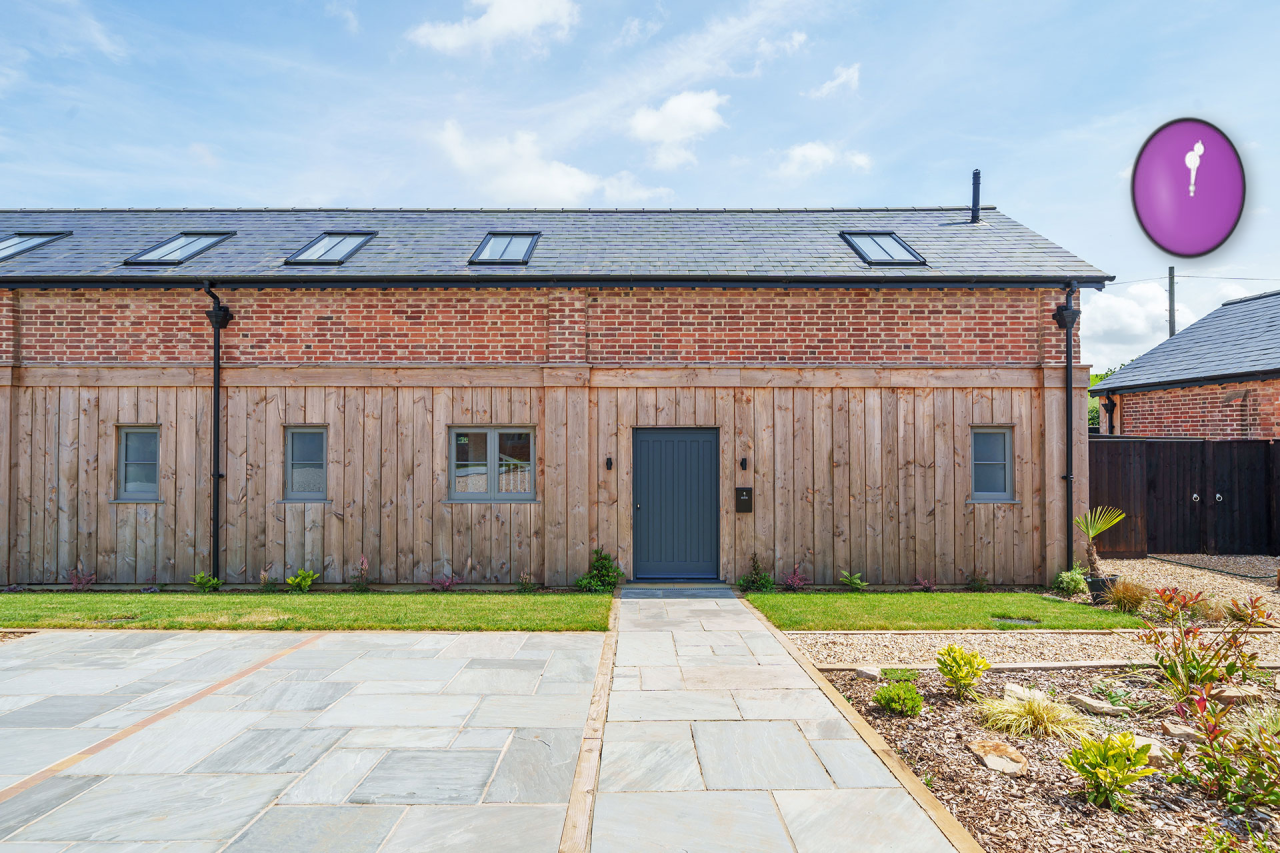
12:02
